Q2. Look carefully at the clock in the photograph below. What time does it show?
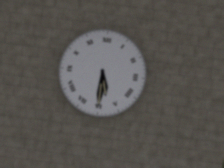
5:30
